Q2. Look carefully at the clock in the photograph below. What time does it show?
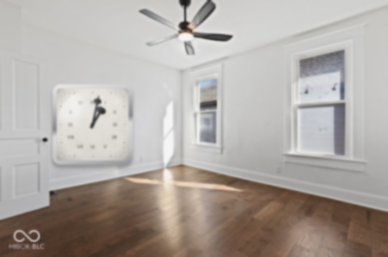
1:02
